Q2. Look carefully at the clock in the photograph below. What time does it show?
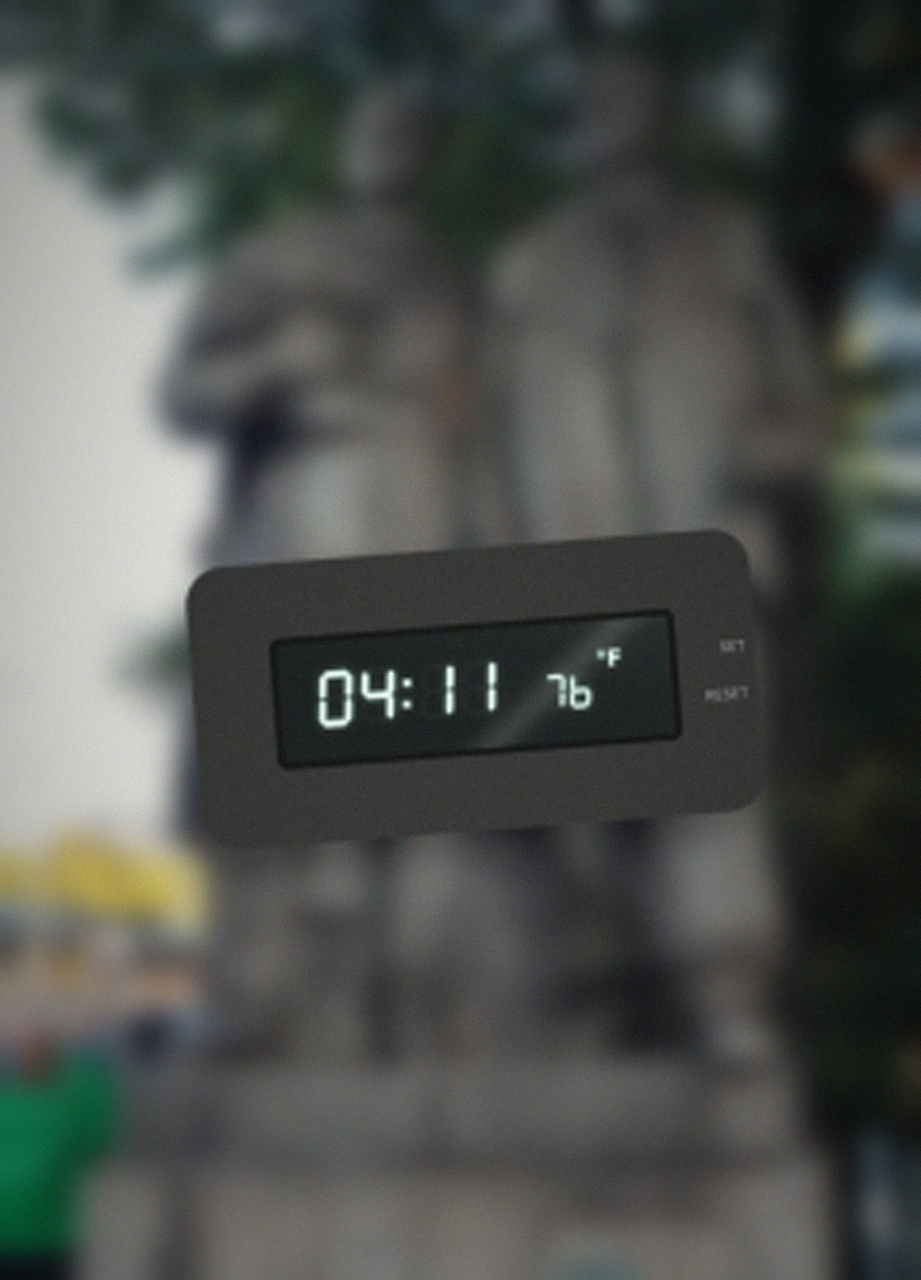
4:11
